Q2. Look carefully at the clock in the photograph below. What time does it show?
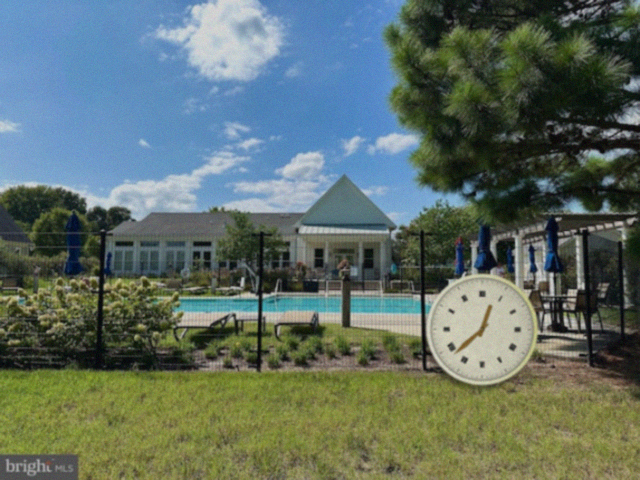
12:38
